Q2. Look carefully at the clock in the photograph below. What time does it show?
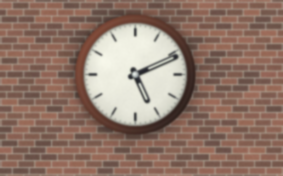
5:11
